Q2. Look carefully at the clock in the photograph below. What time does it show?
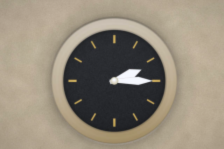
2:15
